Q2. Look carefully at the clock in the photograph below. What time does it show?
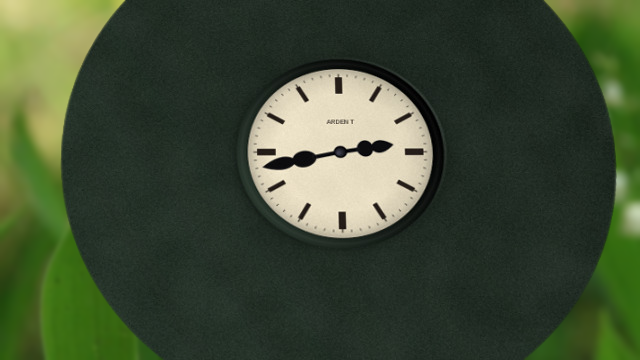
2:43
